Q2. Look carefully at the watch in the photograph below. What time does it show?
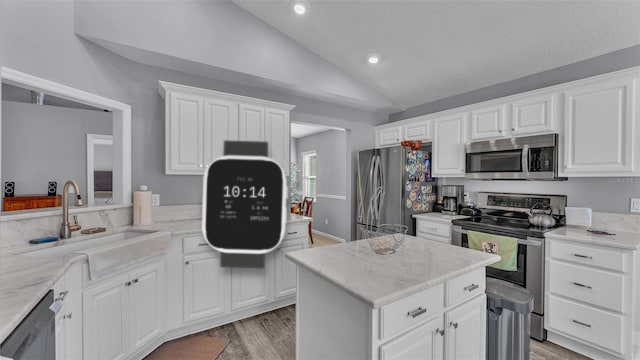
10:14
